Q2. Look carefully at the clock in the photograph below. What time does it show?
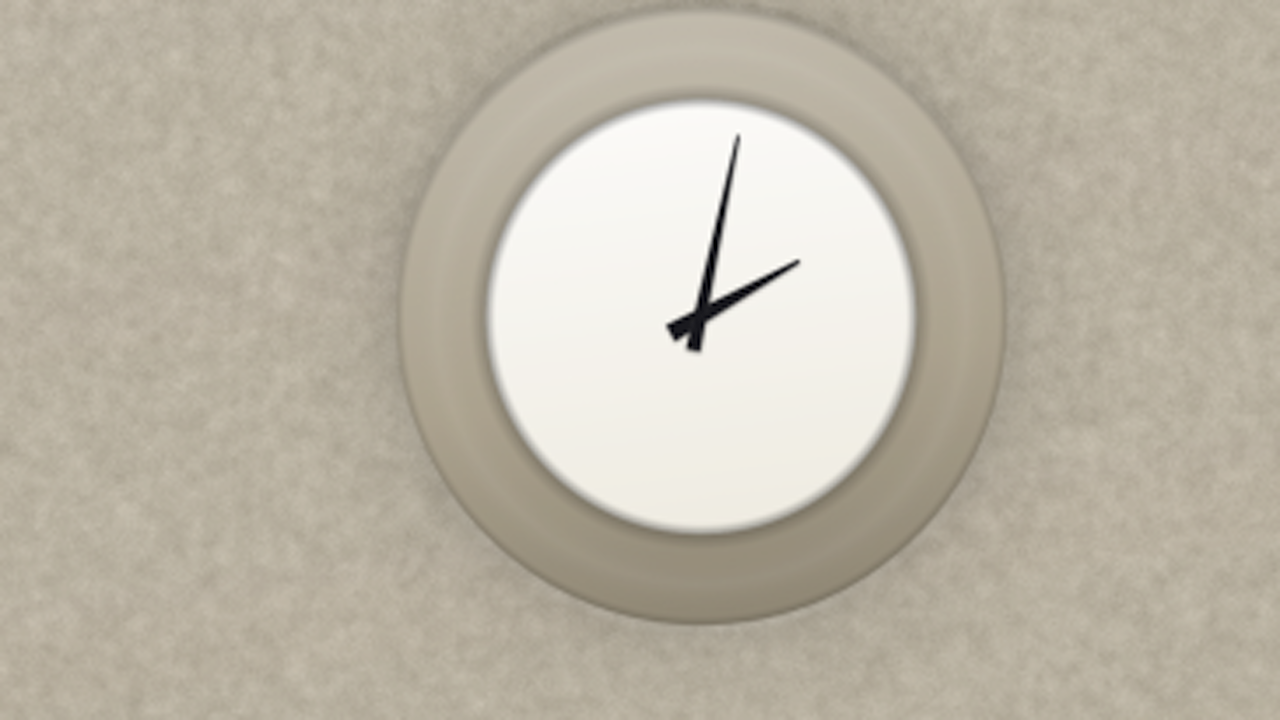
2:02
